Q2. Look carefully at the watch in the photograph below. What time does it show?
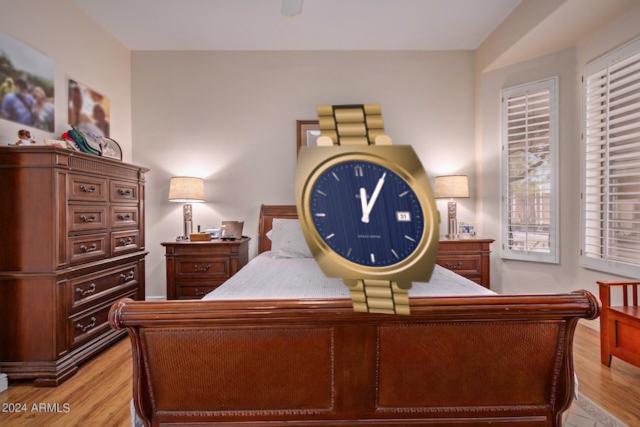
12:05
